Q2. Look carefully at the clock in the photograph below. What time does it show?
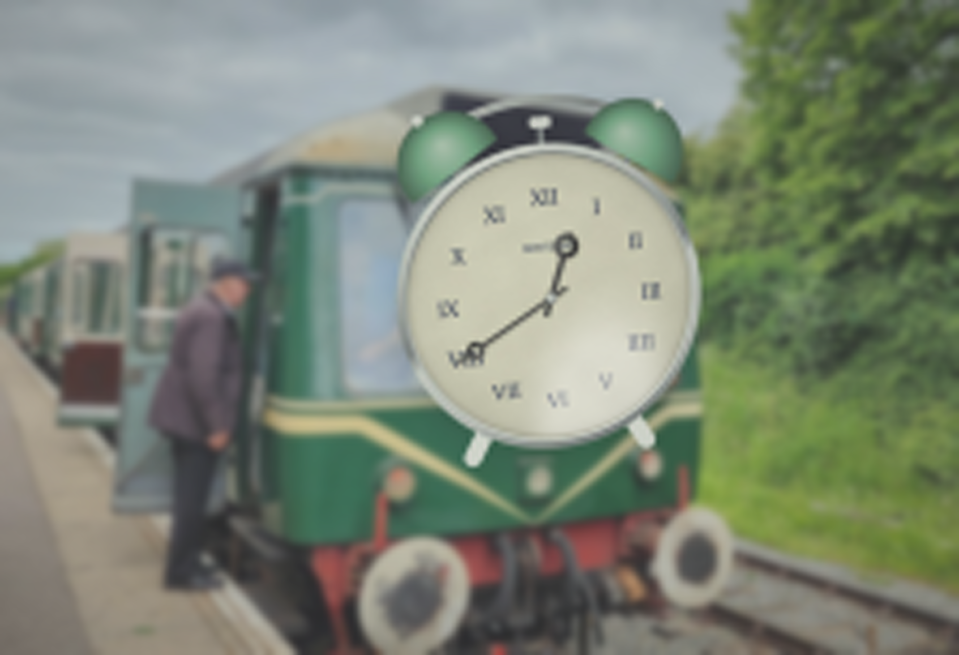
12:40
